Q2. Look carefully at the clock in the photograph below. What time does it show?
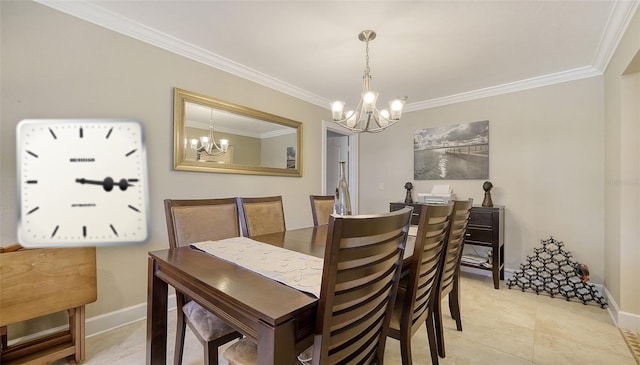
3:16
